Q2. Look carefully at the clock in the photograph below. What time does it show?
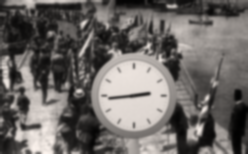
2:44
